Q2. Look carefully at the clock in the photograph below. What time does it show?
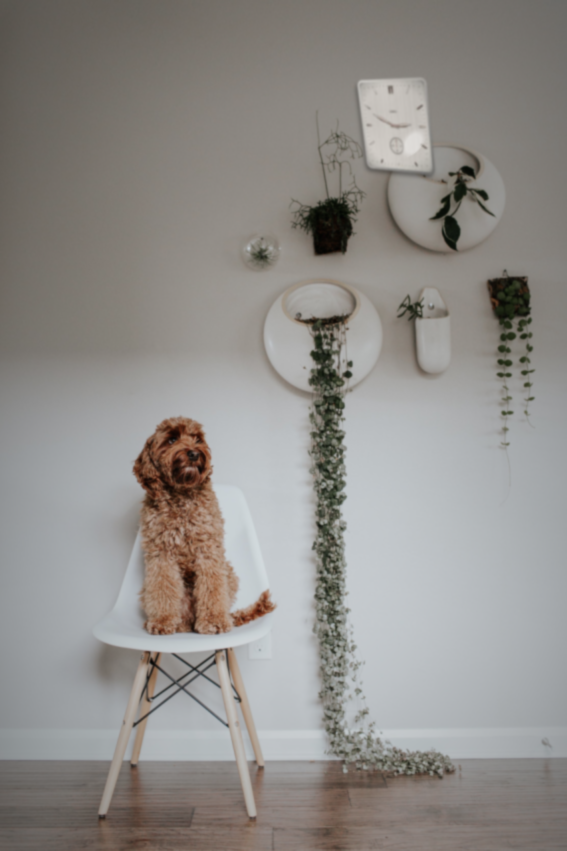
2:49
